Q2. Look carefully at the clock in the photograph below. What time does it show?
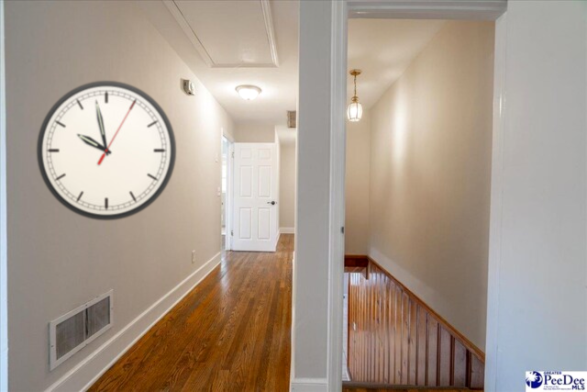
9:58:05
